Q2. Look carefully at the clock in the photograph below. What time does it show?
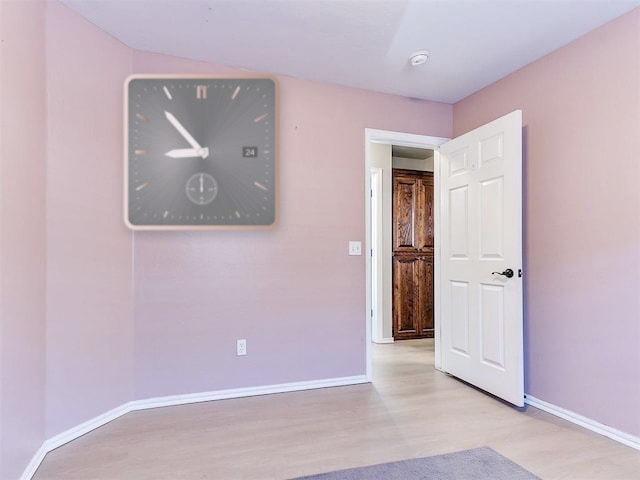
8:53
